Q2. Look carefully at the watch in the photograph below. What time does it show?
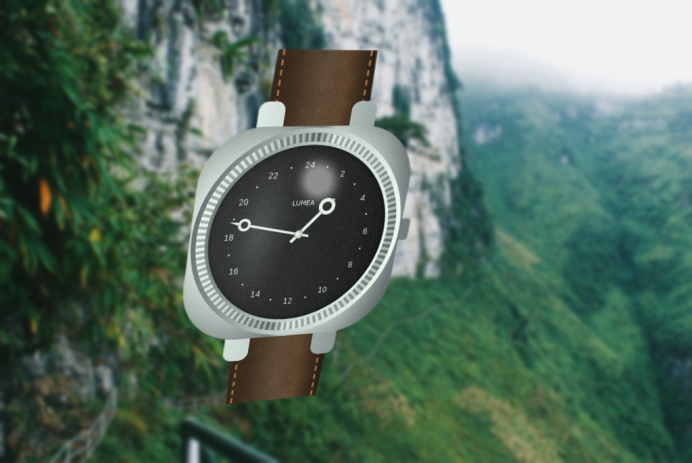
2:47
